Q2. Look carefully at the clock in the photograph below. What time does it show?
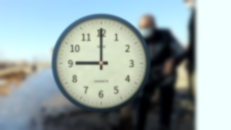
9:00
